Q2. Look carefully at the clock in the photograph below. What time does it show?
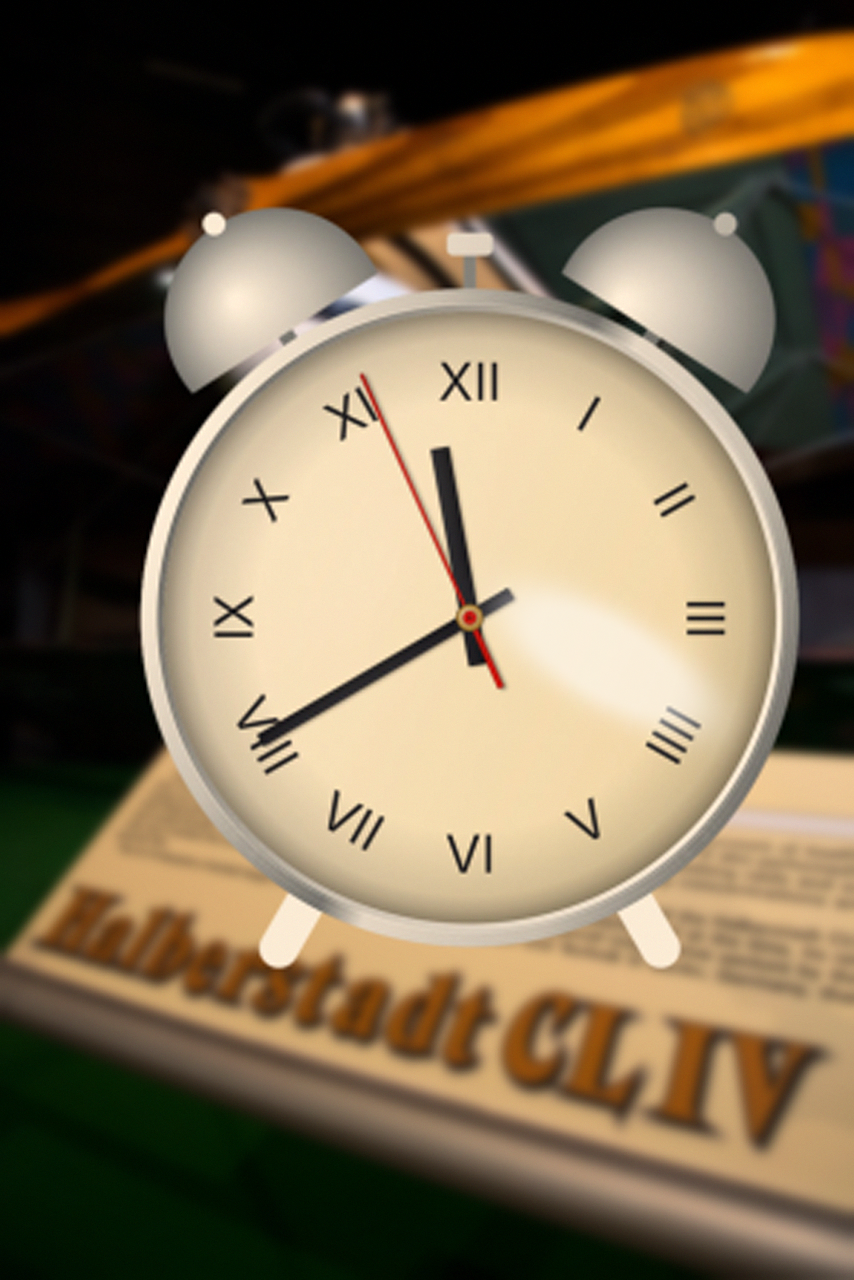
11:39:56
